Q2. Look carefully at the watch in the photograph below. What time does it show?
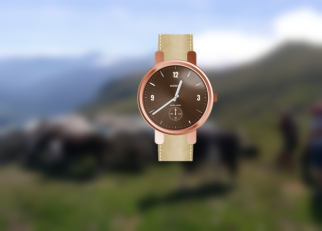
12:39
